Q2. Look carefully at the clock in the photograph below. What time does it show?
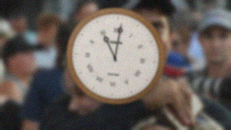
11:01
